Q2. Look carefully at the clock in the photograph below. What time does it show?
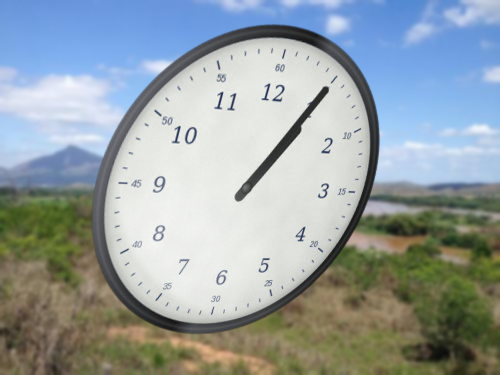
1:05
